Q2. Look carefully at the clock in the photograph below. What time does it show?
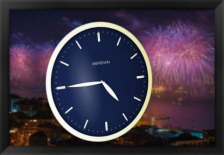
4:45
